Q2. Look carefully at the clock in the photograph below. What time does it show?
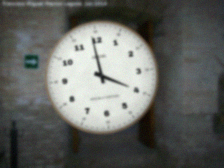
3:59
